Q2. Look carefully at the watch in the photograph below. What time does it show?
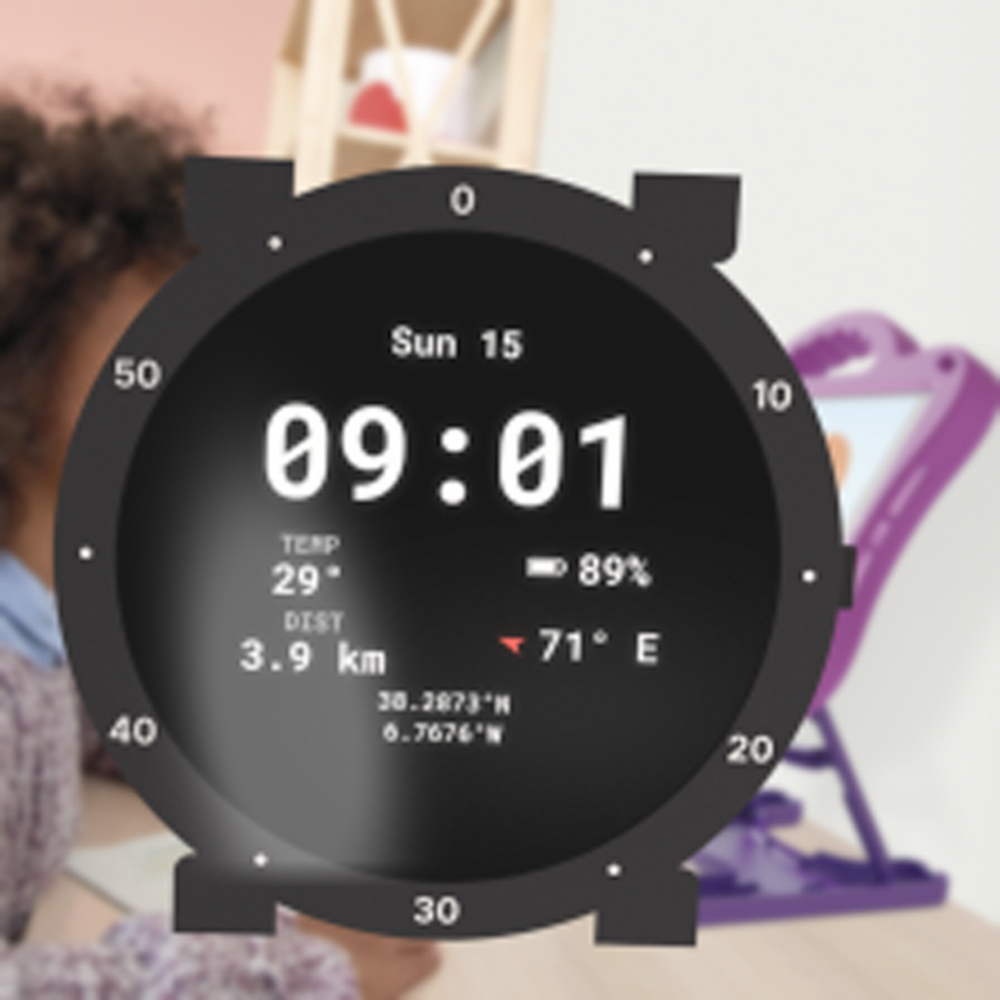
9:01
